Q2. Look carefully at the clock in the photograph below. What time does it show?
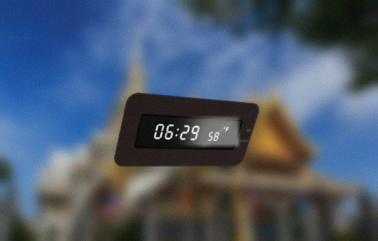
6:29
